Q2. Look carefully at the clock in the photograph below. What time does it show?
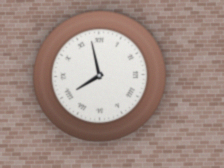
7:58
